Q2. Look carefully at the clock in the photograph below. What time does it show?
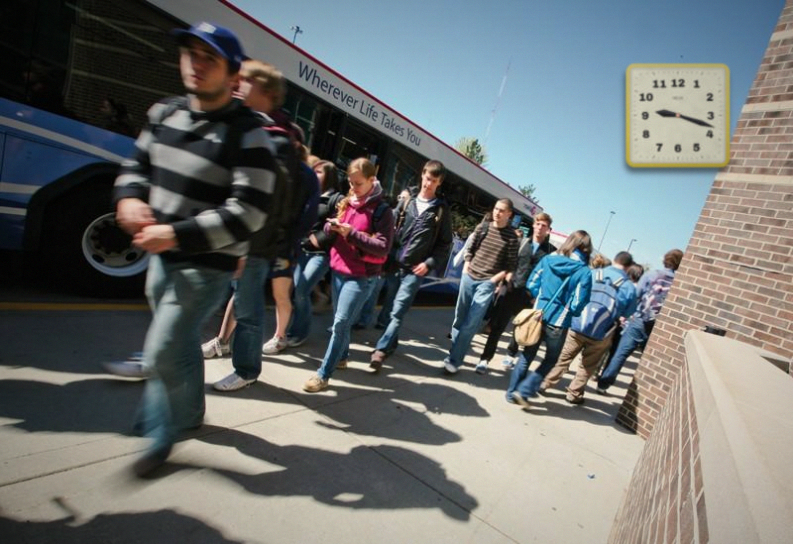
9:18
